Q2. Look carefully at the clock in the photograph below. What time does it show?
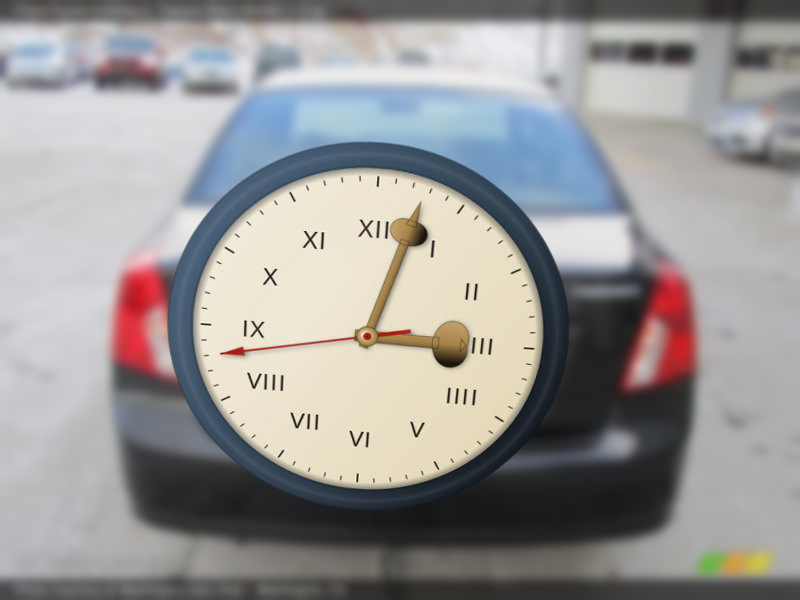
3:02:43
